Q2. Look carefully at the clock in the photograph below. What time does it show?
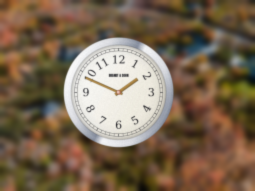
1:49
